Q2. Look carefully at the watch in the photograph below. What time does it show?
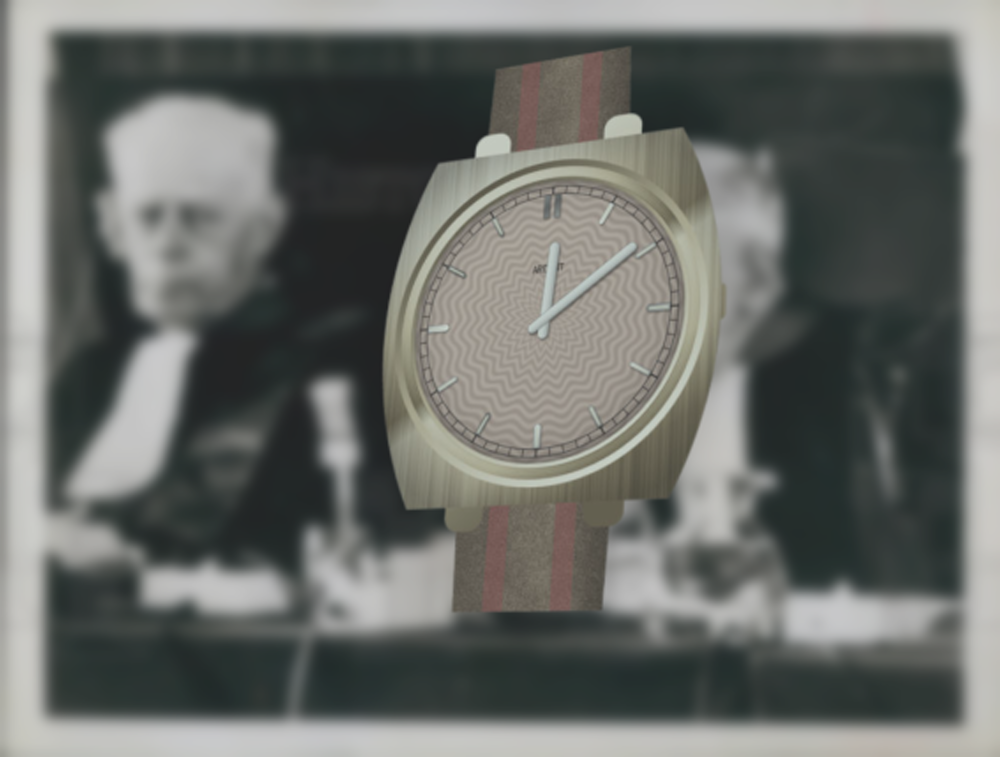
12:09
